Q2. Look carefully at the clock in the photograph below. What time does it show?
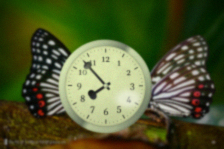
7:53
